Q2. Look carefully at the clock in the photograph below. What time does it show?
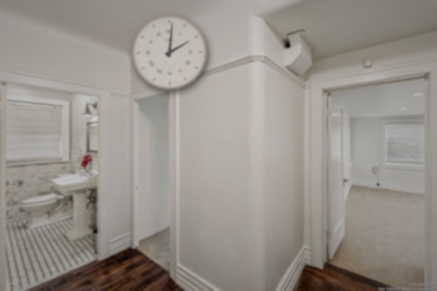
2:01
